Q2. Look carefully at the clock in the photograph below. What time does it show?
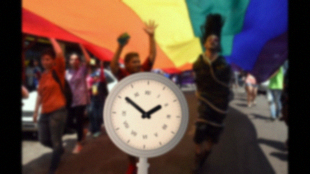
1:51
